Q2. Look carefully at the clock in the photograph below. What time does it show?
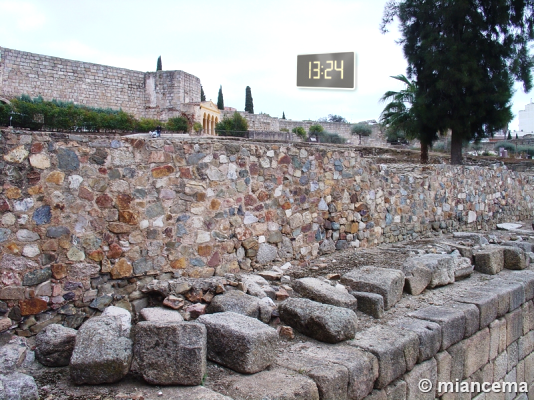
13:24
